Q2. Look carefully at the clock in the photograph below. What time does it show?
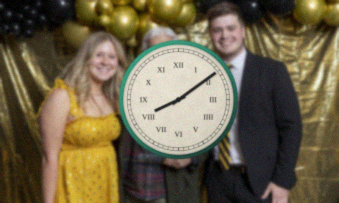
8:09
